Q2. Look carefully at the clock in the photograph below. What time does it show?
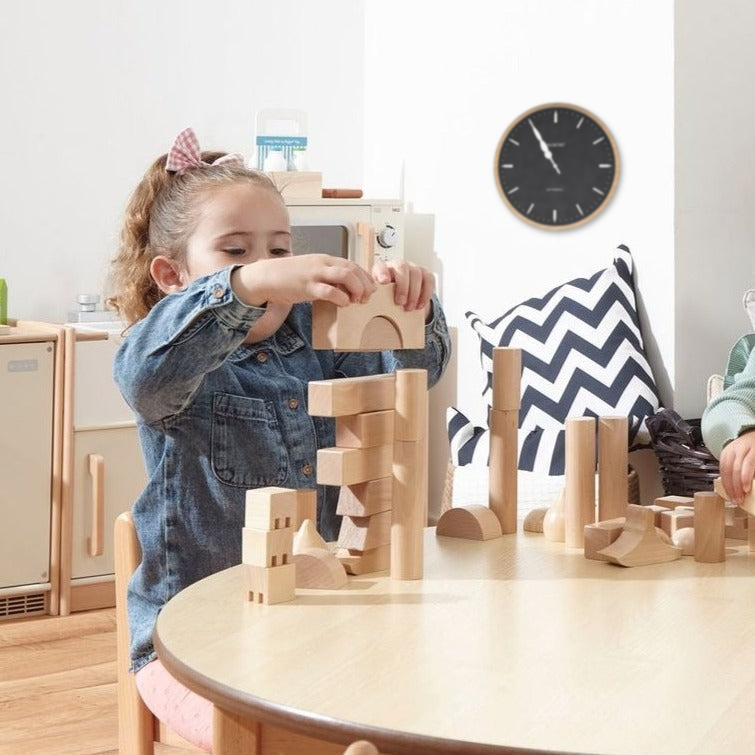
10:55
